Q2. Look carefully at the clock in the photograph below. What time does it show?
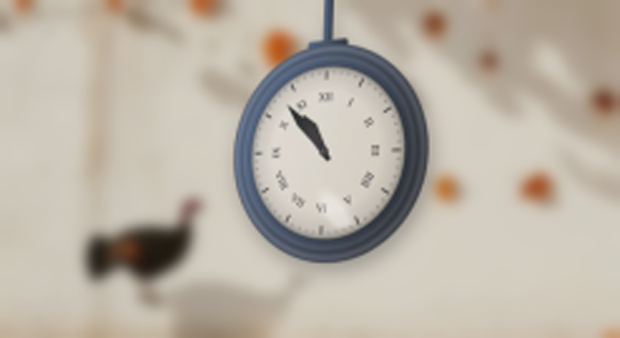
10:53
